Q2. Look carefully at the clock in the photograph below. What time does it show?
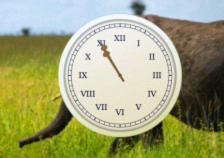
10:55
